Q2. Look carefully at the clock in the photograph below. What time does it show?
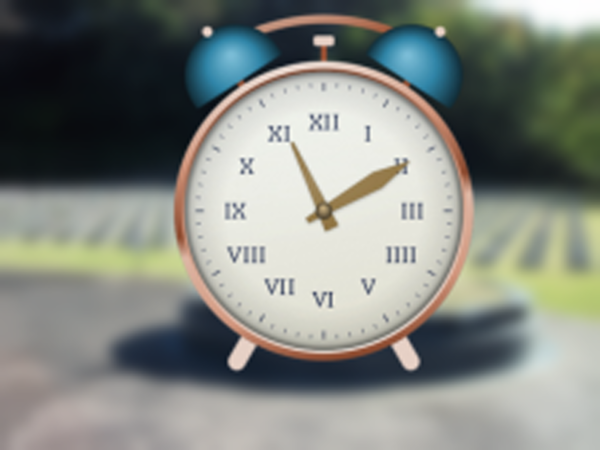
11:10
